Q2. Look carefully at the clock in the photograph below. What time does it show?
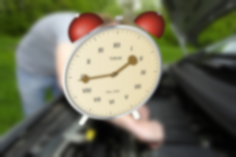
1:44
